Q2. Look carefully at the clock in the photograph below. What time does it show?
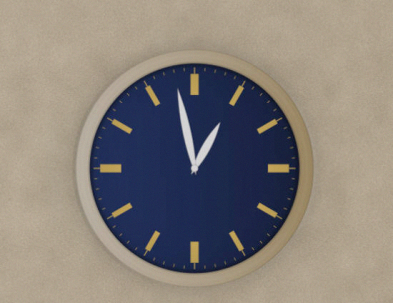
12:58
